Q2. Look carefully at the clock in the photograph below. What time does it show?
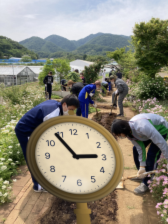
2:54
